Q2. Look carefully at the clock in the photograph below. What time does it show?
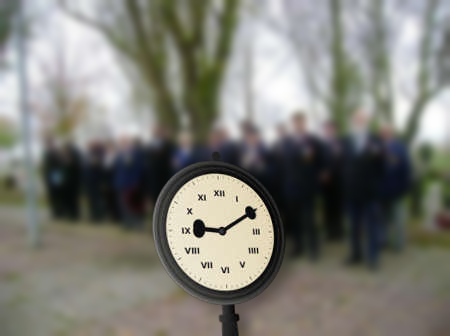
9:10
